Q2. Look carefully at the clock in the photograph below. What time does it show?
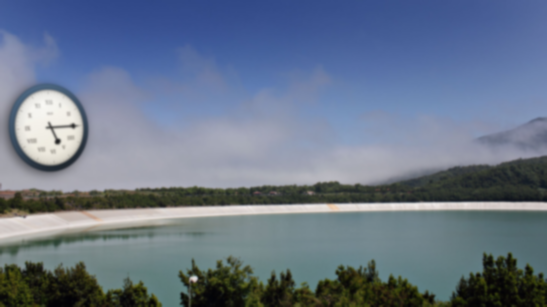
5:15
